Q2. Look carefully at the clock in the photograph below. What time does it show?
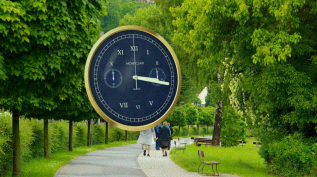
3:17
